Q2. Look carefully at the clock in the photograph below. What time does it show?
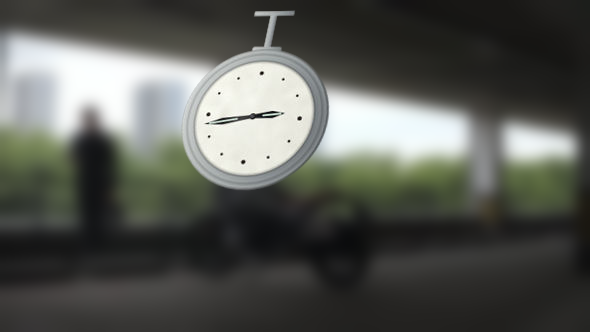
2:43
